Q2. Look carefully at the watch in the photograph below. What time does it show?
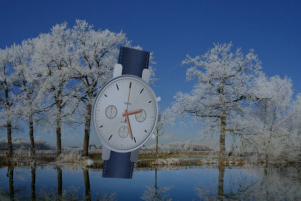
2:26
